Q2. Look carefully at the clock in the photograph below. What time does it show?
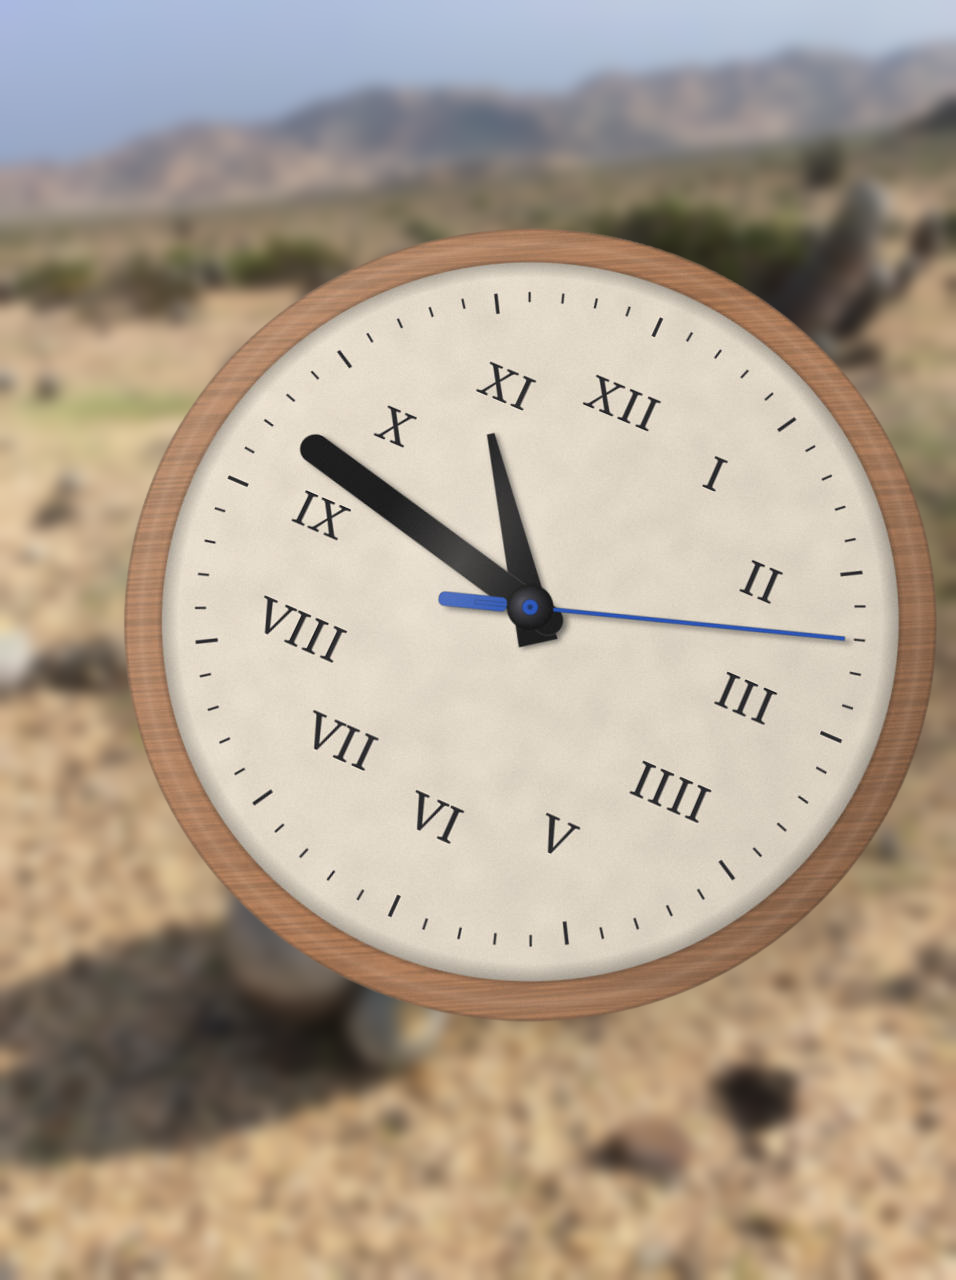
10:47:12
